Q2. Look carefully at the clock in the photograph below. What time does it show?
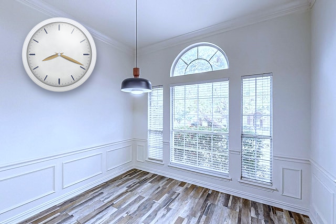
8:19
